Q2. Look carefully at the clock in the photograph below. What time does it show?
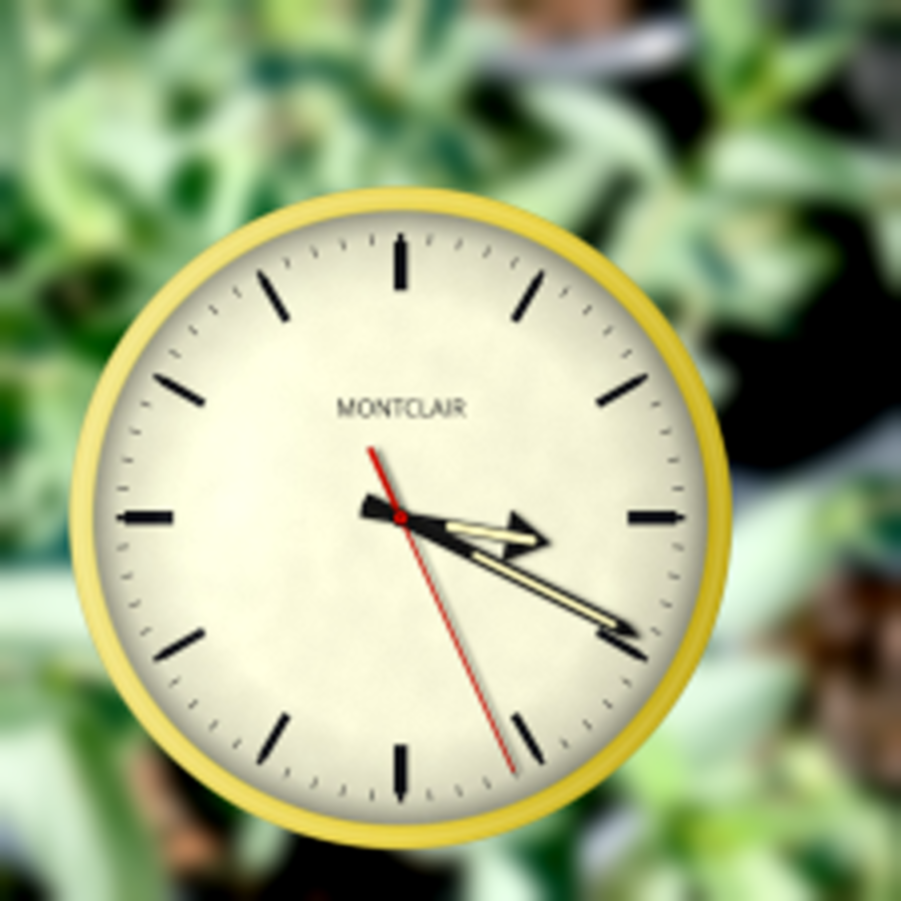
3:19:26
